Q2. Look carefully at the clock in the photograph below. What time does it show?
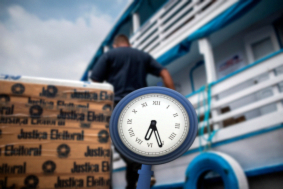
6:26
